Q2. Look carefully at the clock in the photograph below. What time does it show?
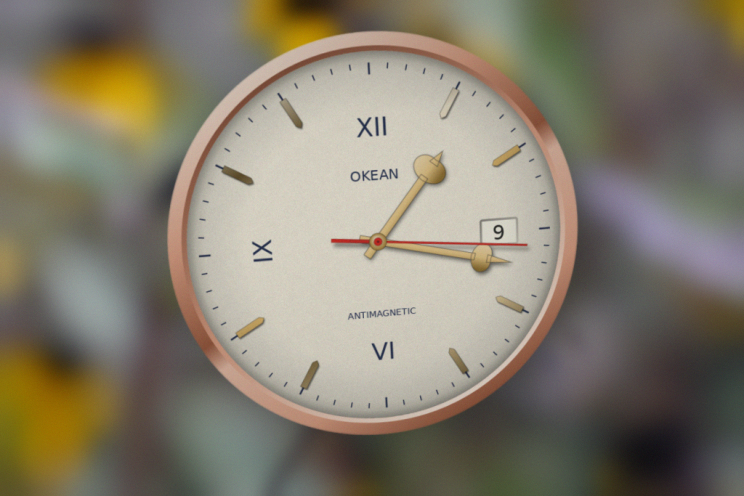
1:17:16
